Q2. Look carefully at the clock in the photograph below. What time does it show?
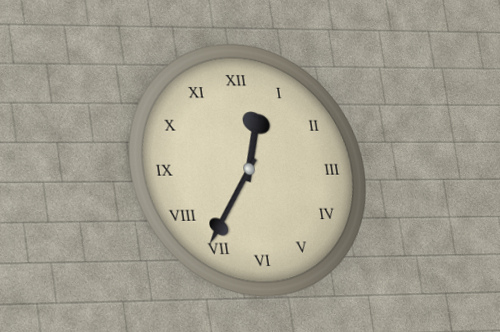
12:36
